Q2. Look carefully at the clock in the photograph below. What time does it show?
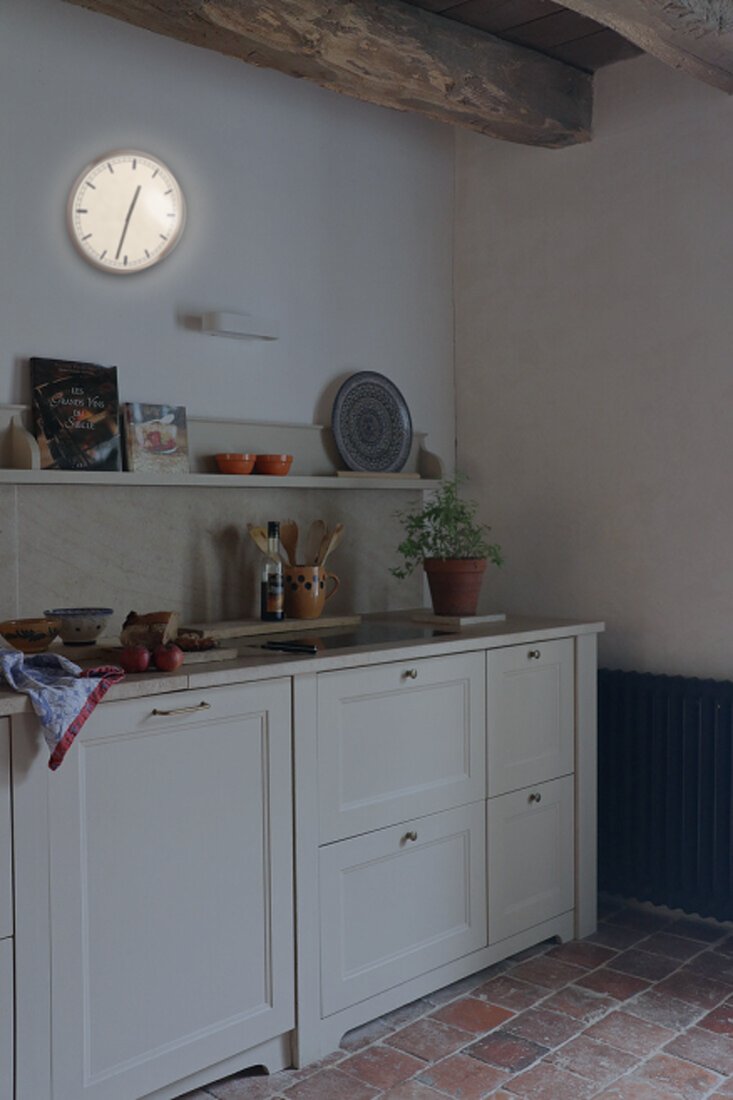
12:32
